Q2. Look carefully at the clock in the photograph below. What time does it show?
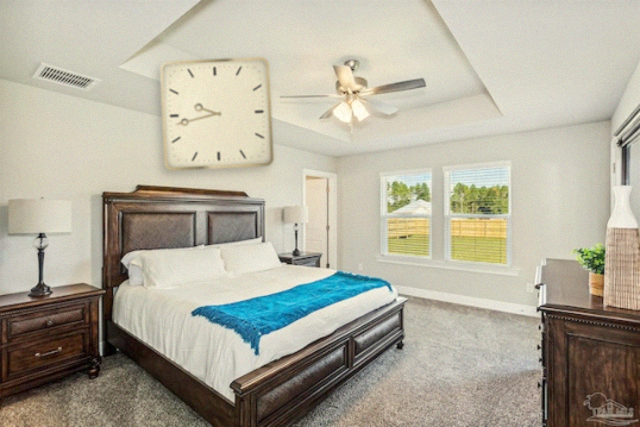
9:43
